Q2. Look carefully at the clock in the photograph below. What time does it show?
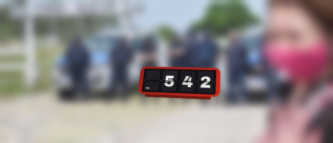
5:42
